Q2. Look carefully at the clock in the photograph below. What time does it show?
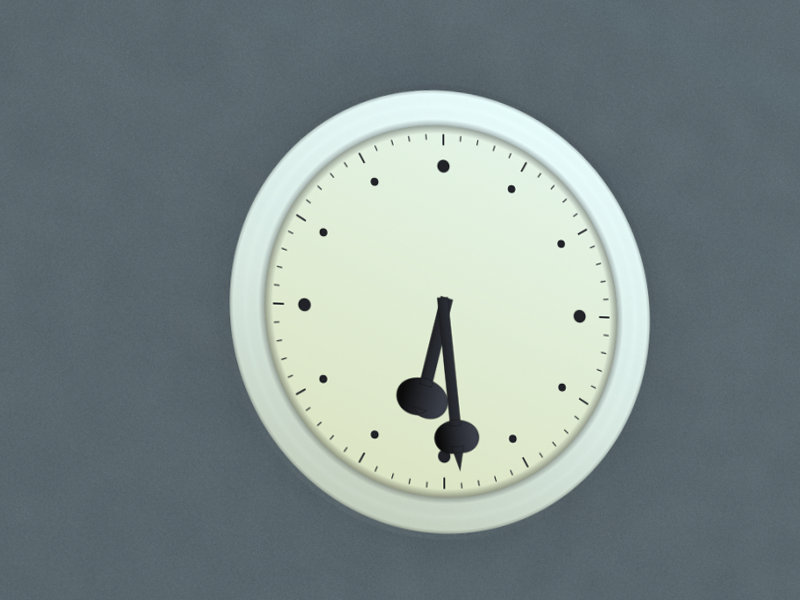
6:29
